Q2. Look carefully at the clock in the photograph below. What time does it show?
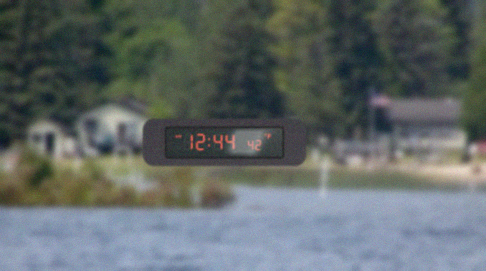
12:44
